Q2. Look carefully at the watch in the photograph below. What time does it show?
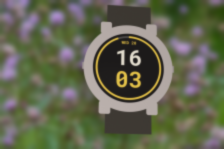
16:03
